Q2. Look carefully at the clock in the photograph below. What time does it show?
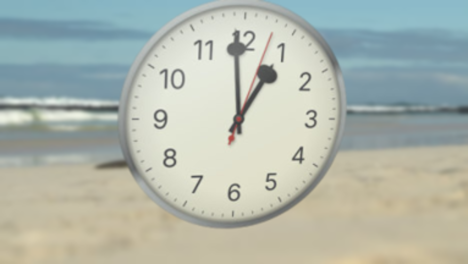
12:59:03
